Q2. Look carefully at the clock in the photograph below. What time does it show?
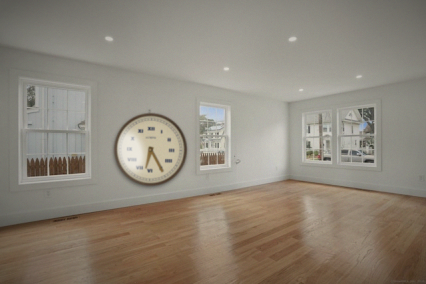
6:25
